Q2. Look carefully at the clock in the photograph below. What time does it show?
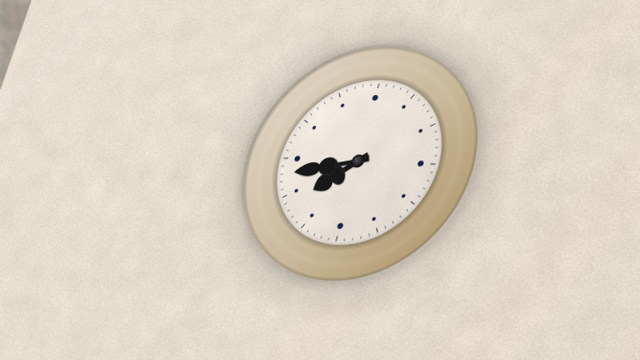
7:43
